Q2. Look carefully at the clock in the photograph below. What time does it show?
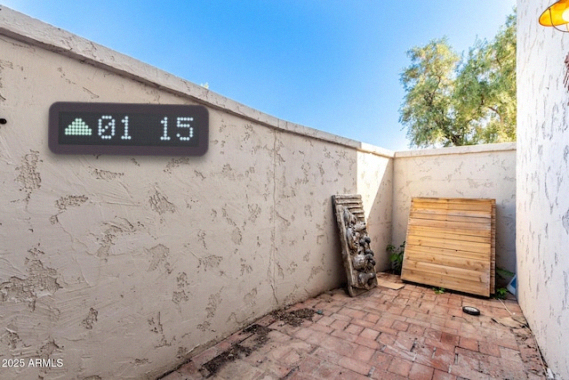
1:15
